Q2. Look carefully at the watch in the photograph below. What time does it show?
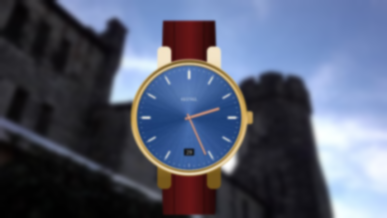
2:26
